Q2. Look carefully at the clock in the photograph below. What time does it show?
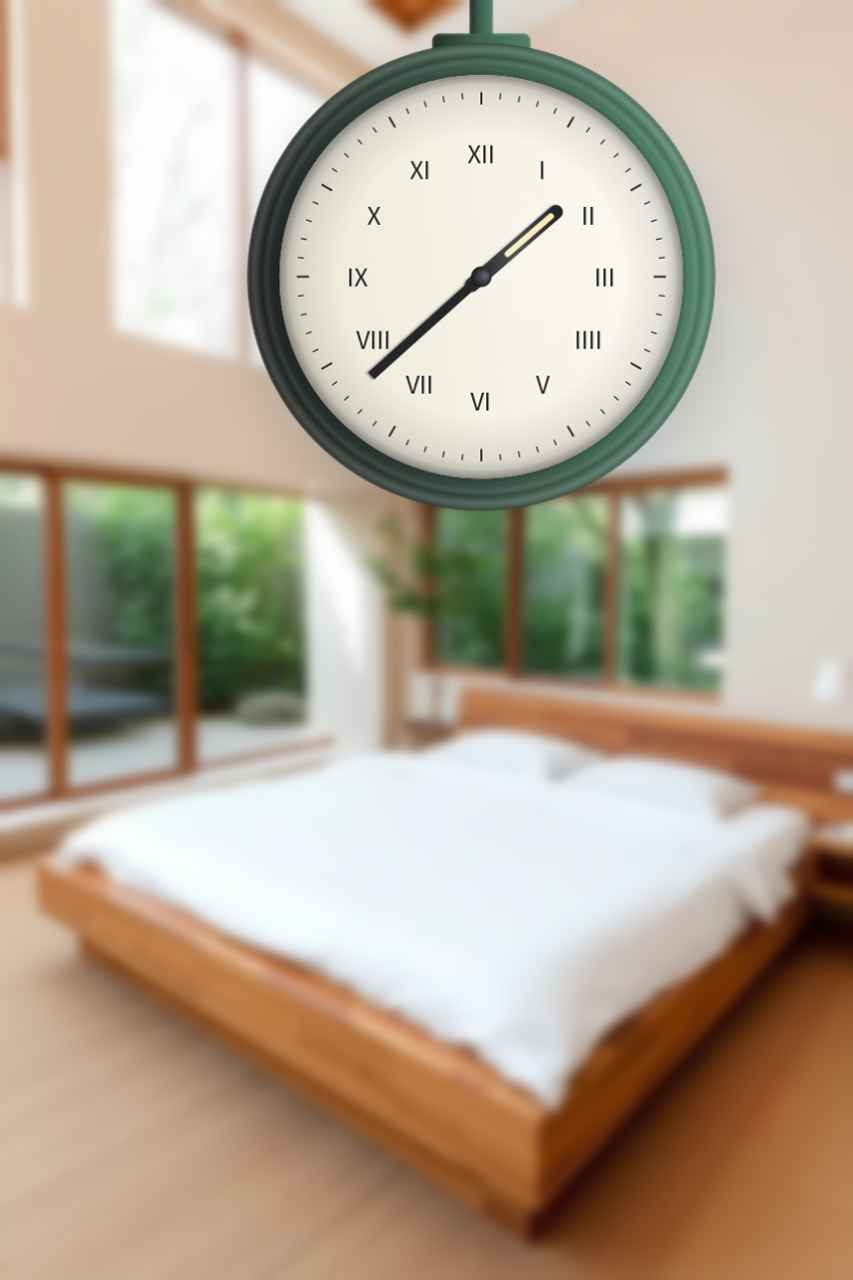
1:38
